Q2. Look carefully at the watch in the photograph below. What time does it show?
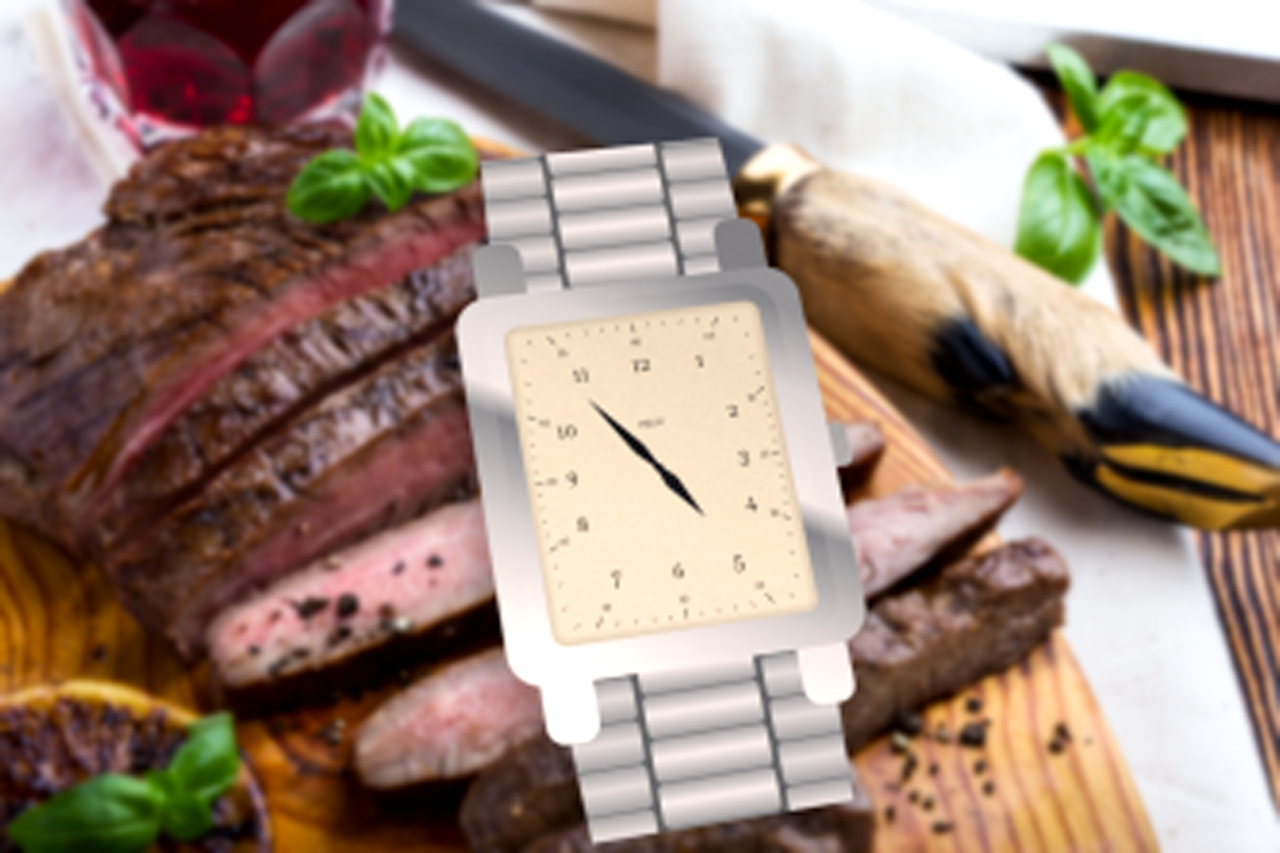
4:54
